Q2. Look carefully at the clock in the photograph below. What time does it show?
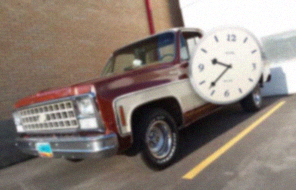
9:37
